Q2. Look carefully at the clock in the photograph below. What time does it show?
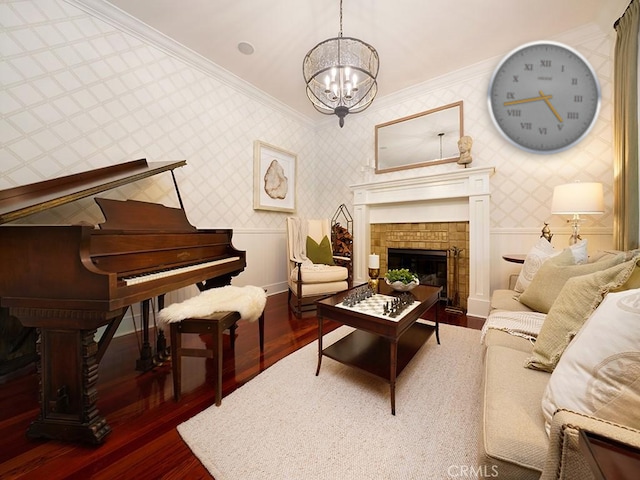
4:43
